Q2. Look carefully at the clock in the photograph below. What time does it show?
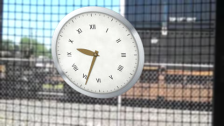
9:34
